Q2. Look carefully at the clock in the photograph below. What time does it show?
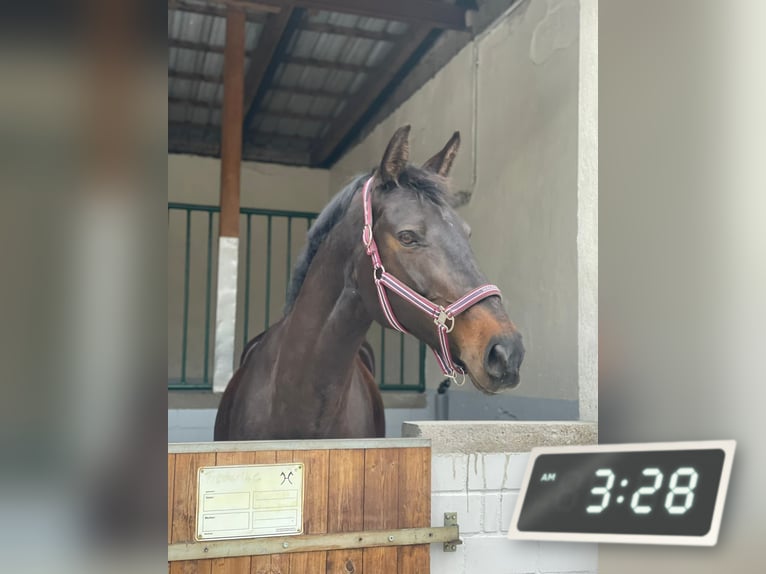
3:28
